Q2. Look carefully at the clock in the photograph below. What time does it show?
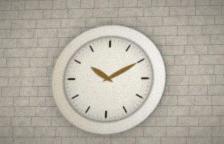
10:10
